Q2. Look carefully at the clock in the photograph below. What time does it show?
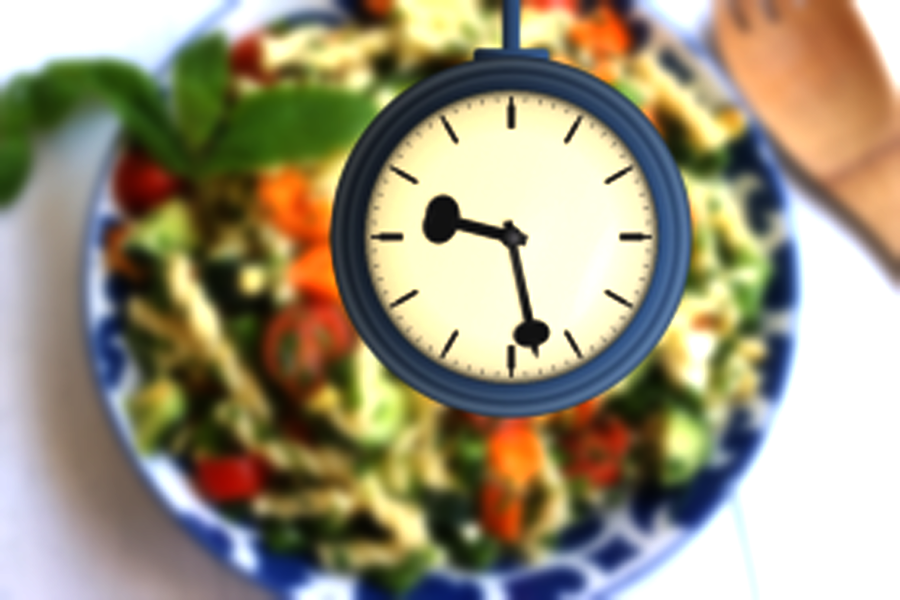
9:28
